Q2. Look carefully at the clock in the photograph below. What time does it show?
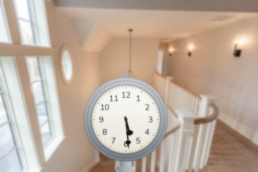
5:29
